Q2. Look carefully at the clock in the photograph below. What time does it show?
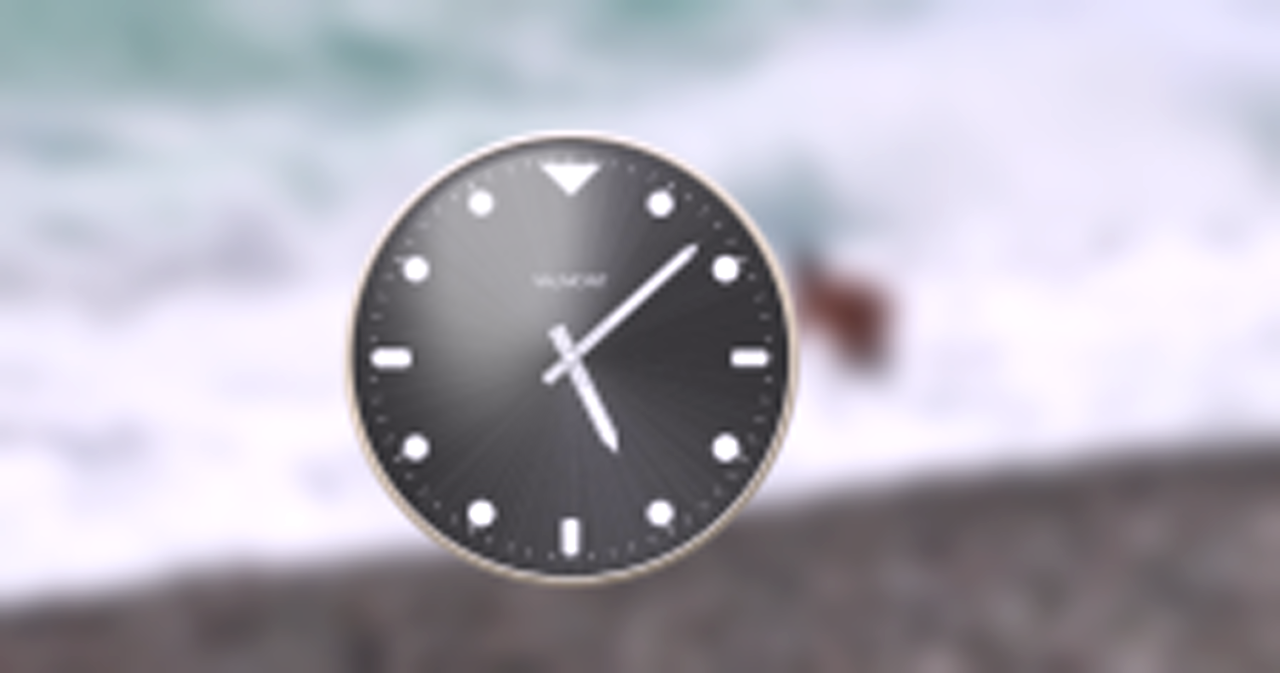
5:08
